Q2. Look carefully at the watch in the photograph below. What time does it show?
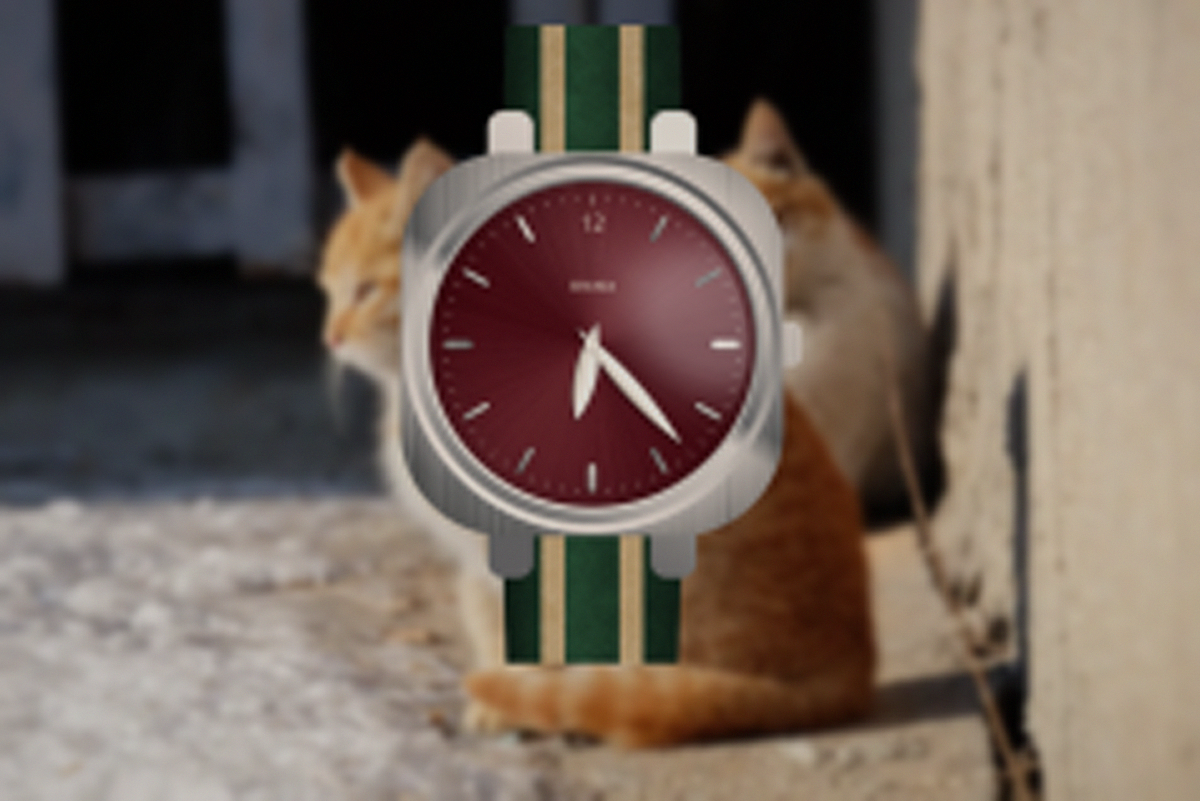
6:23
